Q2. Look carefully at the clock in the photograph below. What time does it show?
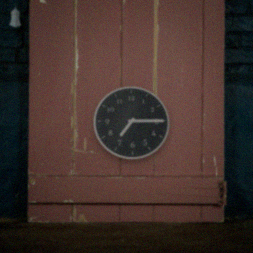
7:15
